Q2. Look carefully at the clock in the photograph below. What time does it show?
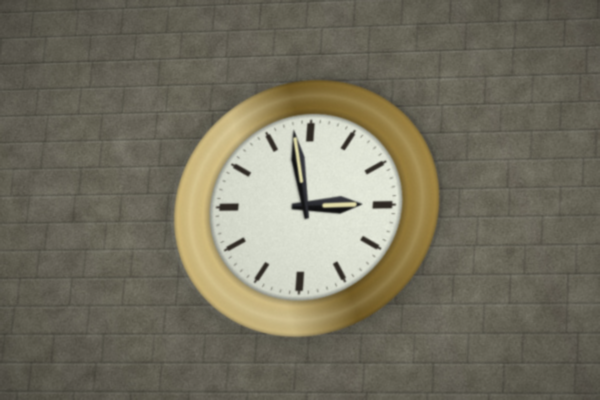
2:58
